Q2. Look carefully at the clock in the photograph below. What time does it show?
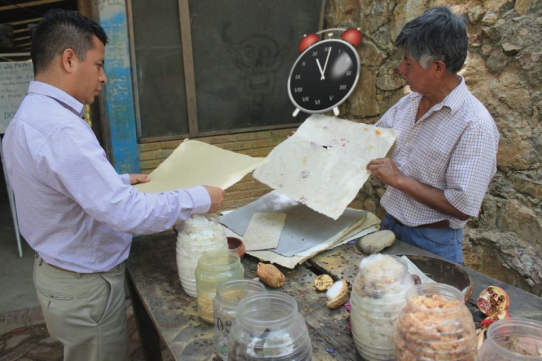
11:01
